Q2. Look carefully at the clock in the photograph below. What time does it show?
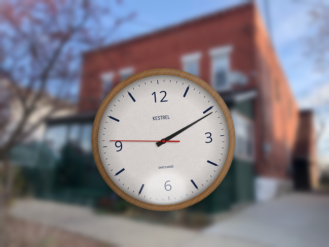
2:10:46
